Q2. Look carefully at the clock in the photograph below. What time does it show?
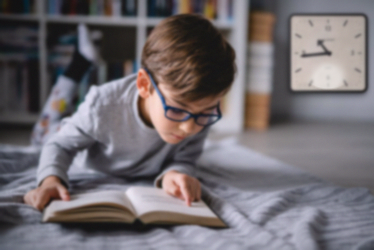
10:44
